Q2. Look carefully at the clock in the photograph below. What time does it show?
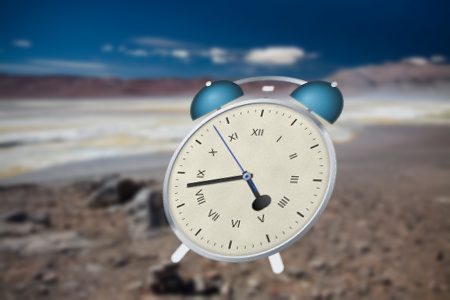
4:42:53
